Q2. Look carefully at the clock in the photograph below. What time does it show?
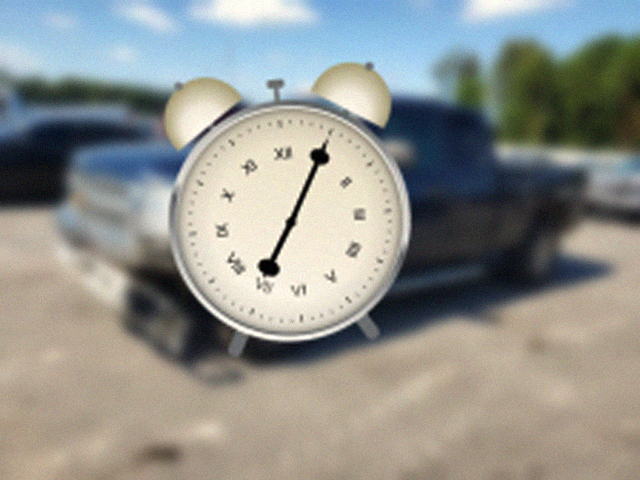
7:05
